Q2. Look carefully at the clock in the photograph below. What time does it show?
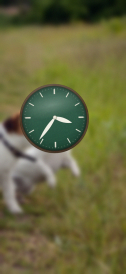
3:36
